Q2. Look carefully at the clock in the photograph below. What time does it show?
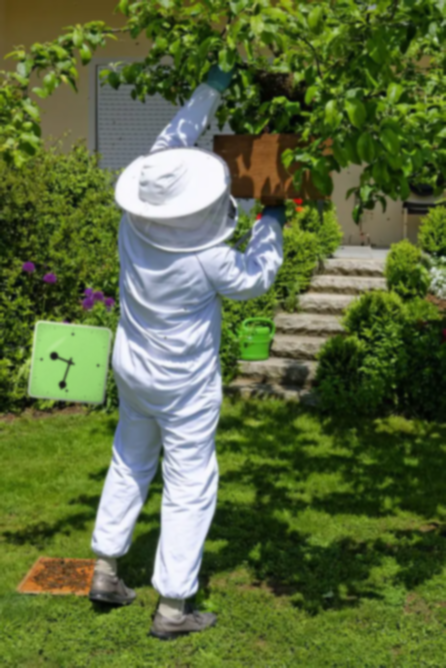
9:32
